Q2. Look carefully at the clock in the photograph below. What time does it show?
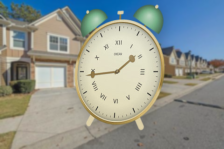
1:44
